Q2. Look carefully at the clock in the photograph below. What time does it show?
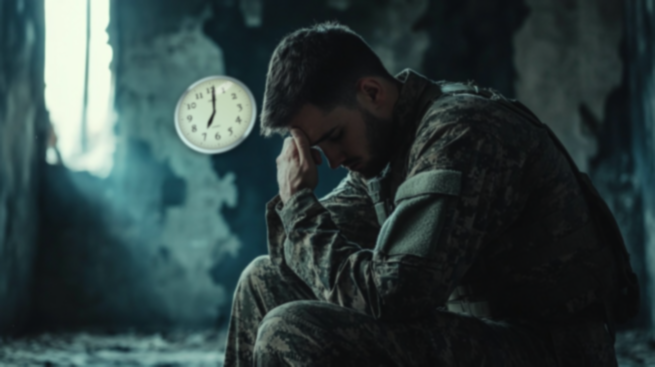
7:01
